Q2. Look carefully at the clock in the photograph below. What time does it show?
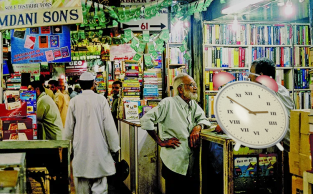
2:51
